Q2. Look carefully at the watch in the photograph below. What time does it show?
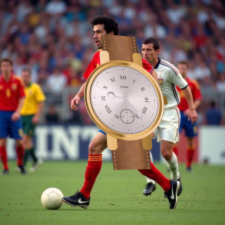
9:24
